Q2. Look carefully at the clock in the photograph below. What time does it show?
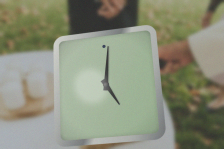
5:01
